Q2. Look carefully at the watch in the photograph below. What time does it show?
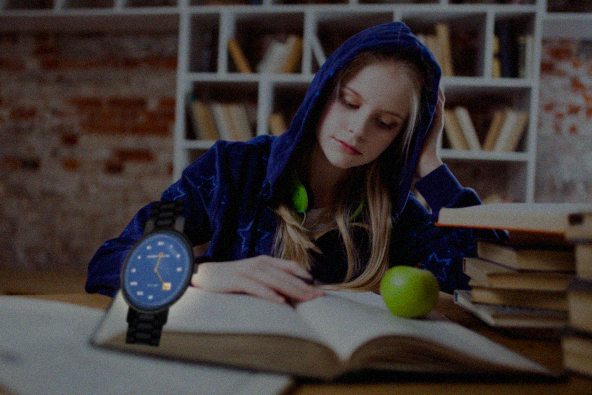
12:23
